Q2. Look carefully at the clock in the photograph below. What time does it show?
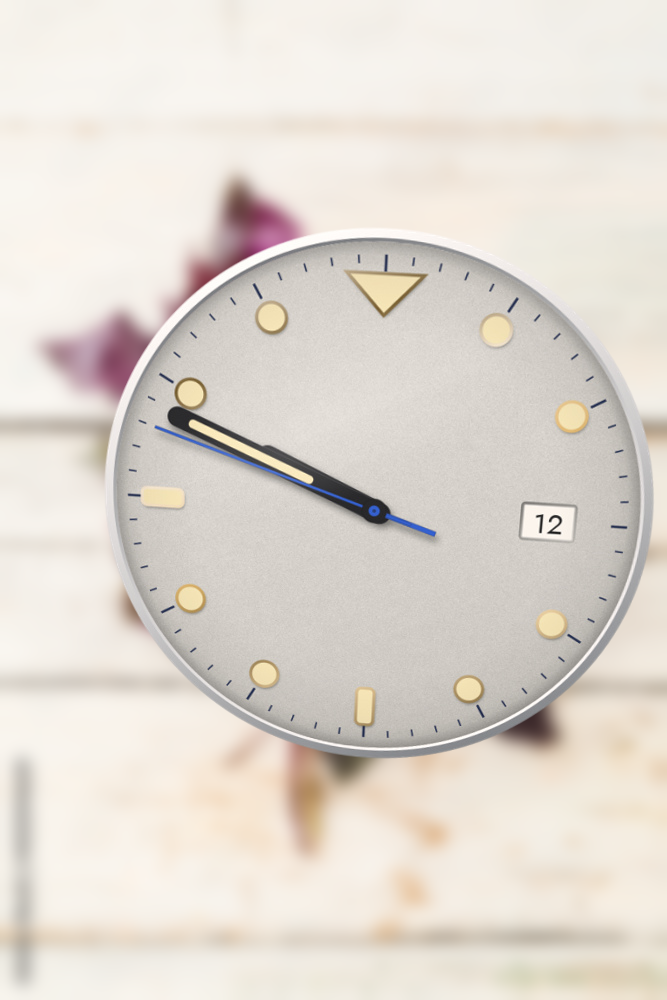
9:48:48
